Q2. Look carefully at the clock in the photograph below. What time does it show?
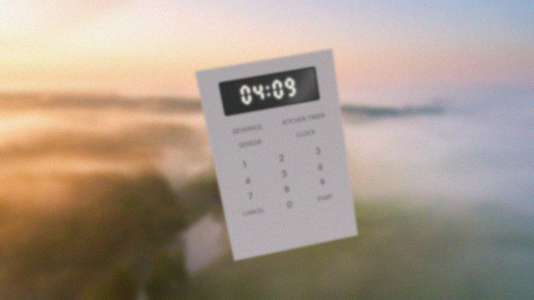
4:09
